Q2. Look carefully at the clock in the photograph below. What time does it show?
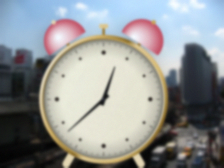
12:38
